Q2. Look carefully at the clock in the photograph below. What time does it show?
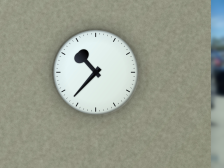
10:37
